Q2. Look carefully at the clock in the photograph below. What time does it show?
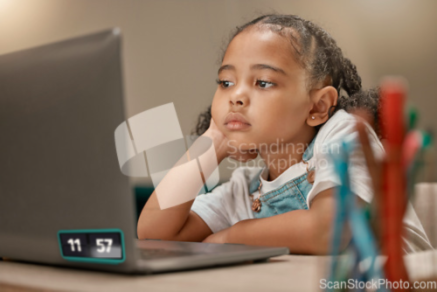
11:57
